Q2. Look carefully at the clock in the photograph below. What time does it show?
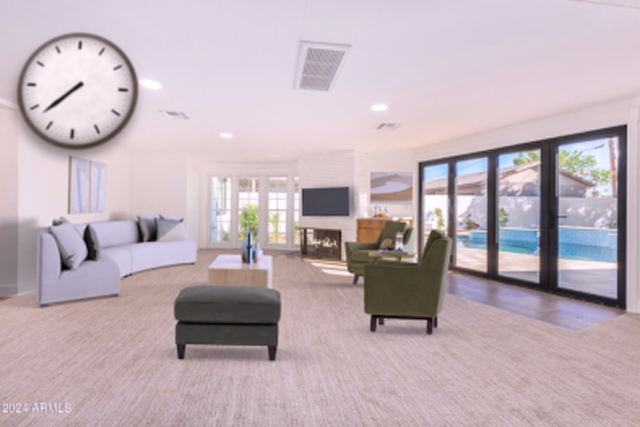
7:38
